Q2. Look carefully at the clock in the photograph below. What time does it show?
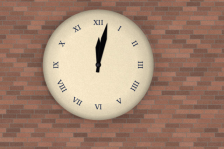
12:02
